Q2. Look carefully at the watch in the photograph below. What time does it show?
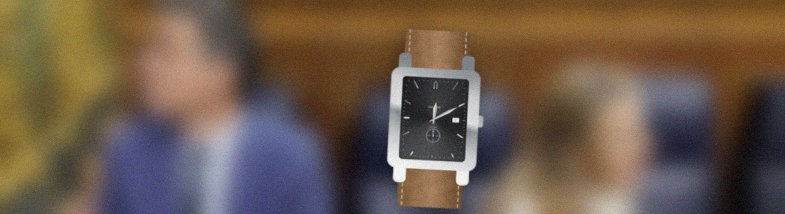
12:10
